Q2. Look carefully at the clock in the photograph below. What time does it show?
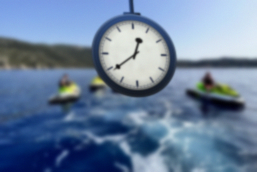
12:39
